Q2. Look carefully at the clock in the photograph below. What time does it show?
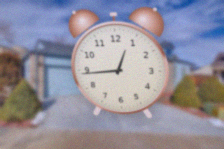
12:44
